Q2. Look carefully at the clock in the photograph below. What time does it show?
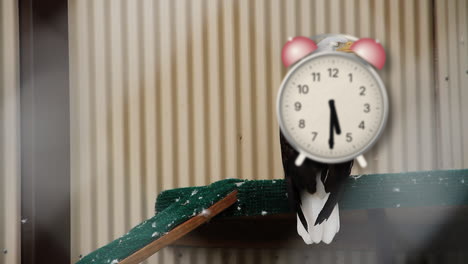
5:30
